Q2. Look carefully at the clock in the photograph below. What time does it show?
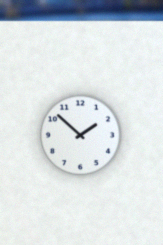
1:52
